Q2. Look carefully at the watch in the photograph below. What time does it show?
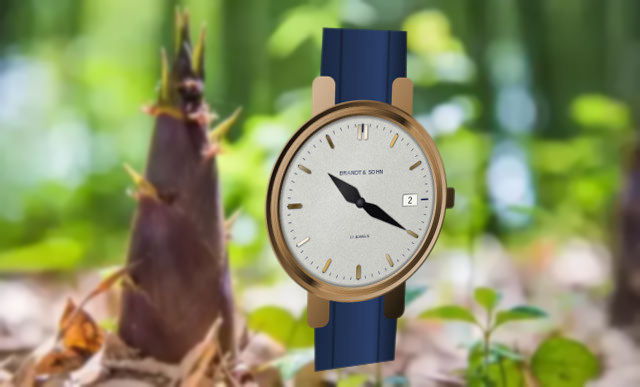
10:20
